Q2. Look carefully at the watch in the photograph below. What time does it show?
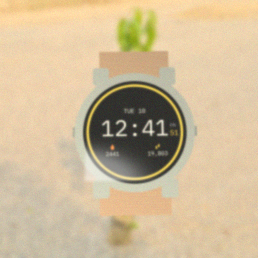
12:41
